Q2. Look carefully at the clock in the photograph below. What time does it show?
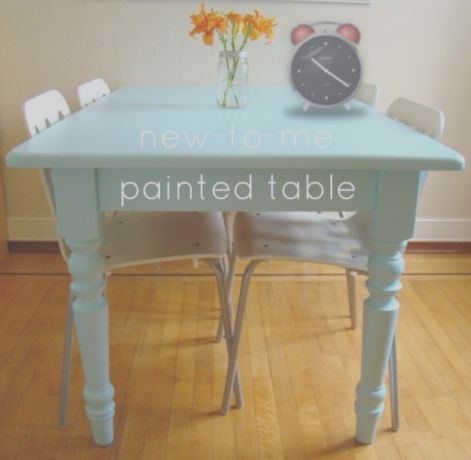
10:21
